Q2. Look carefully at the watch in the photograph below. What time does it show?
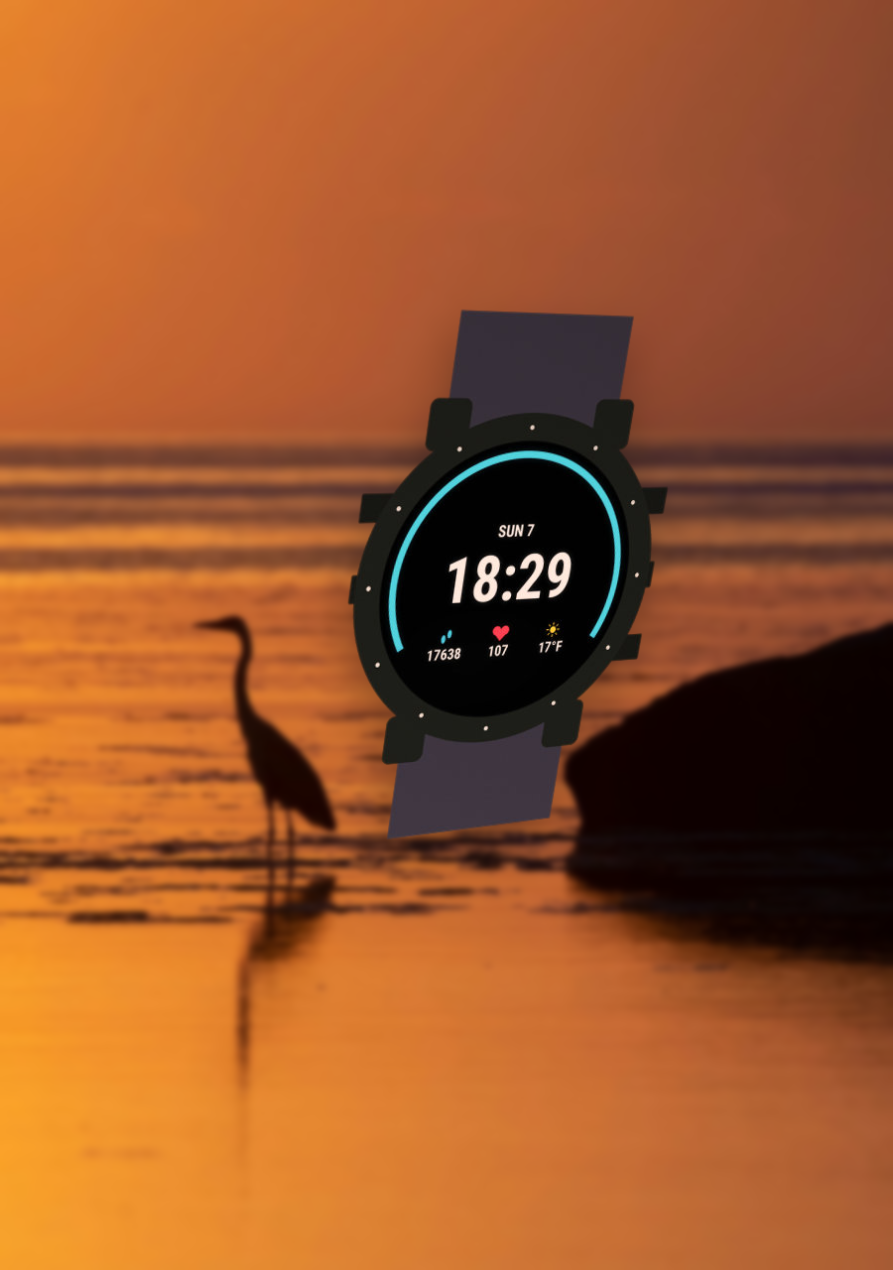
18:29
